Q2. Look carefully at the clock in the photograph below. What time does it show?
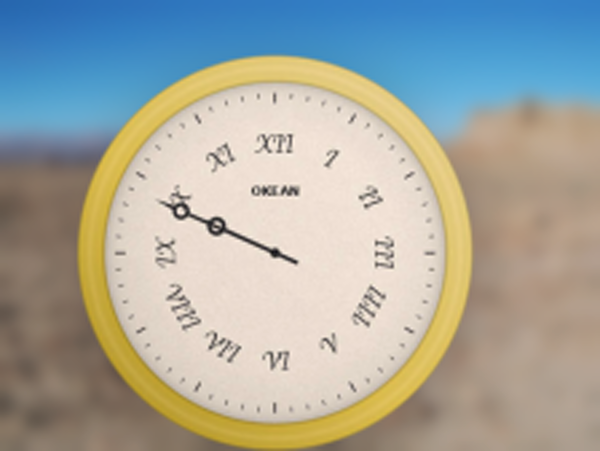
9:49
